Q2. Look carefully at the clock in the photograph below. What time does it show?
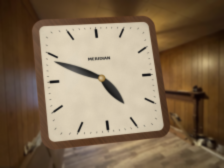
4:49
